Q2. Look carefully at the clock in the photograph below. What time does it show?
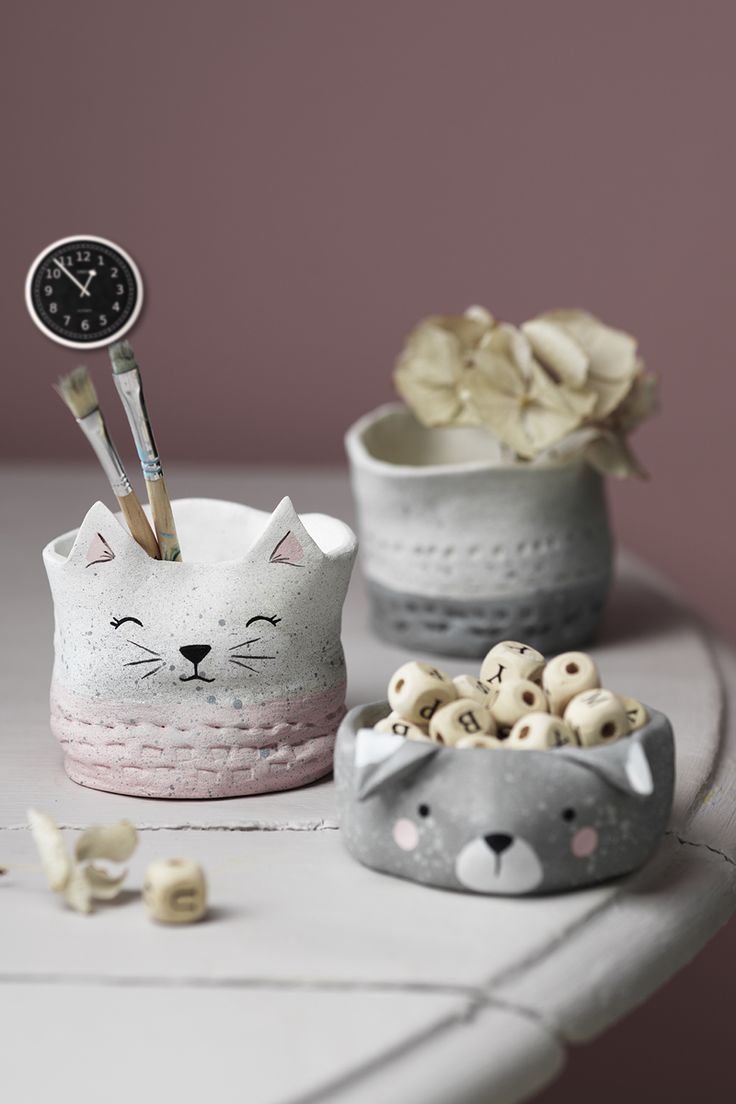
12:53
